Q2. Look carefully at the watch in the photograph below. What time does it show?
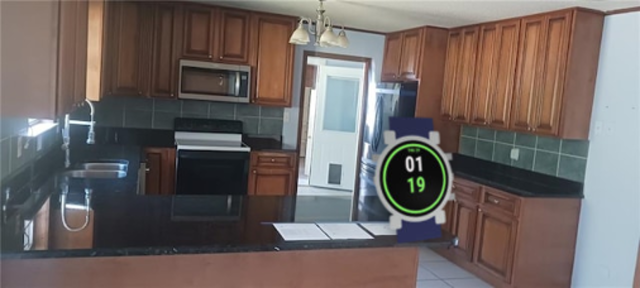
1:19
